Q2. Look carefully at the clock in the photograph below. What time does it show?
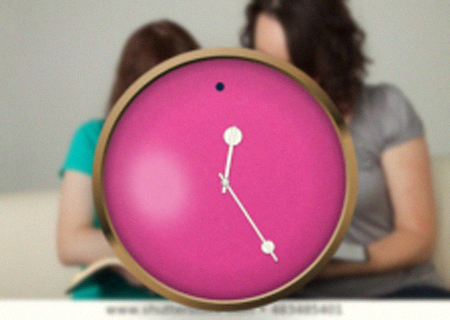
12:25
